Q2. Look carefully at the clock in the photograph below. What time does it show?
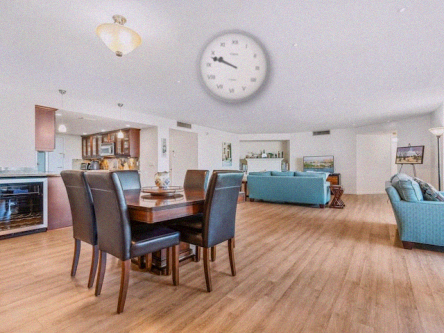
9:48
